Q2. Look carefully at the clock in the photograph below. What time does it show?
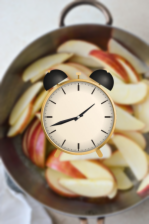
1:42
